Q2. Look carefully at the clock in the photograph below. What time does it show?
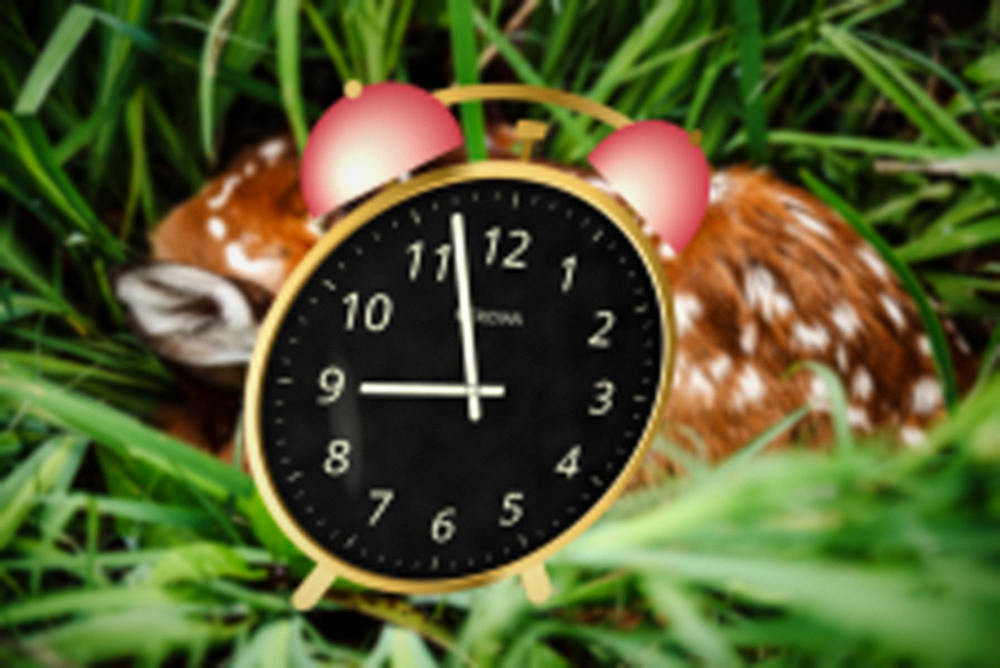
8:57
